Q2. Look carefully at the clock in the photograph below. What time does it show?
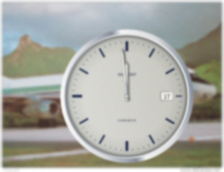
11:59
